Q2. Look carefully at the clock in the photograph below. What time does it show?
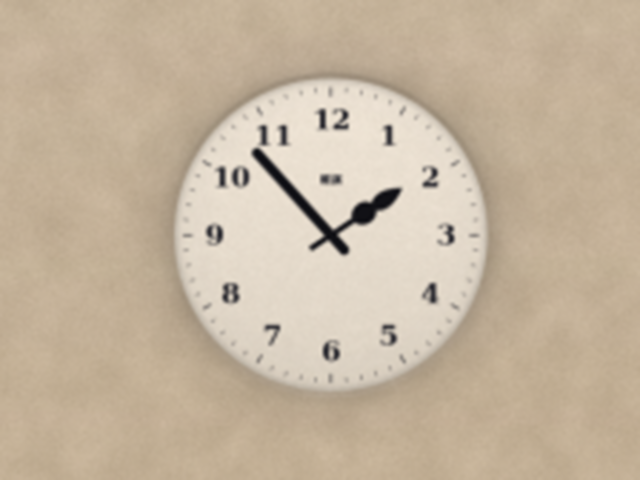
1:53
